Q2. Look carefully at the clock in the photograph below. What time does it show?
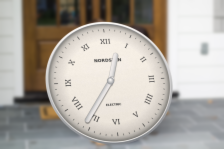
12:36
